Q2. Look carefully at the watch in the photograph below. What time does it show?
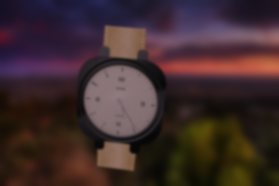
5:24
